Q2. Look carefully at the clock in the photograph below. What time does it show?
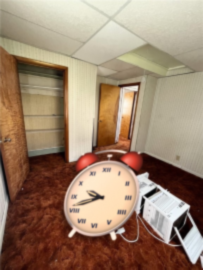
9:42
